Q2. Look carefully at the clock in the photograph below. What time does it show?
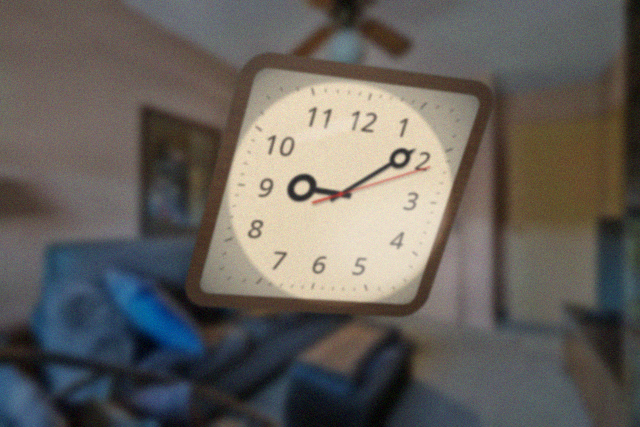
9:08:11
